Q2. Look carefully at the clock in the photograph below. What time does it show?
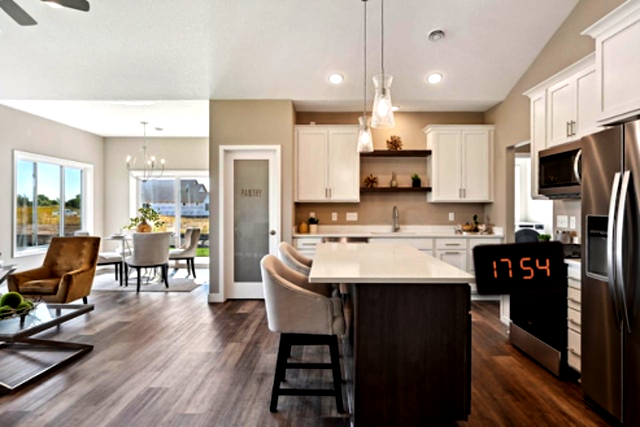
17:54
